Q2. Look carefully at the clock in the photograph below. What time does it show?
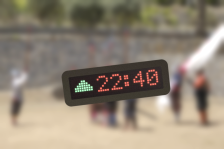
22:40
